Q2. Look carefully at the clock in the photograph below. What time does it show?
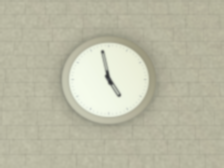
4:58
